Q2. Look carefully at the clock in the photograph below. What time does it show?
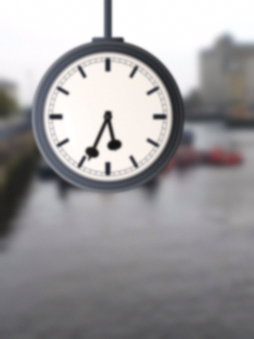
5:34
